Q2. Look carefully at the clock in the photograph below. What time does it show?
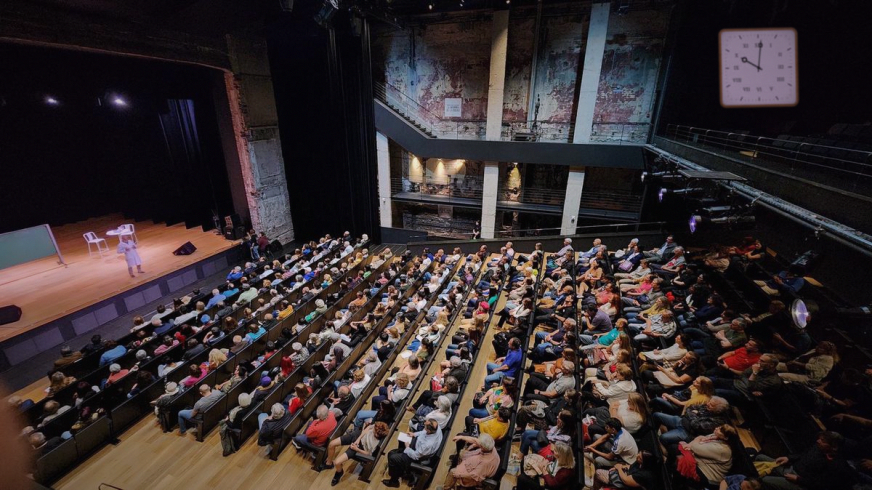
10:01
